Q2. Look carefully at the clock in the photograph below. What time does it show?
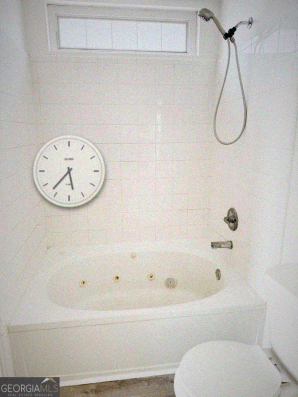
5:37
